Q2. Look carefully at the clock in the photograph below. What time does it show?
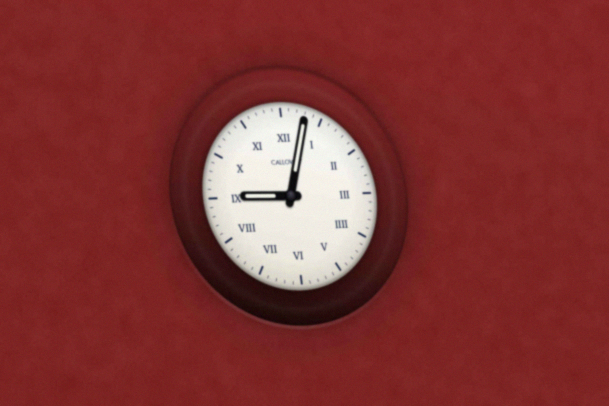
9:03
